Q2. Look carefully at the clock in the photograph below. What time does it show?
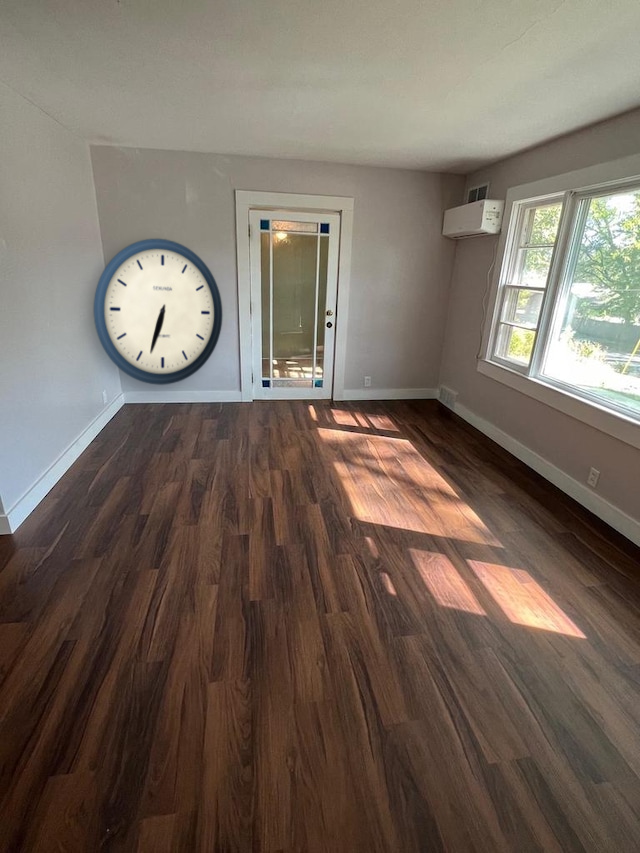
6:33
